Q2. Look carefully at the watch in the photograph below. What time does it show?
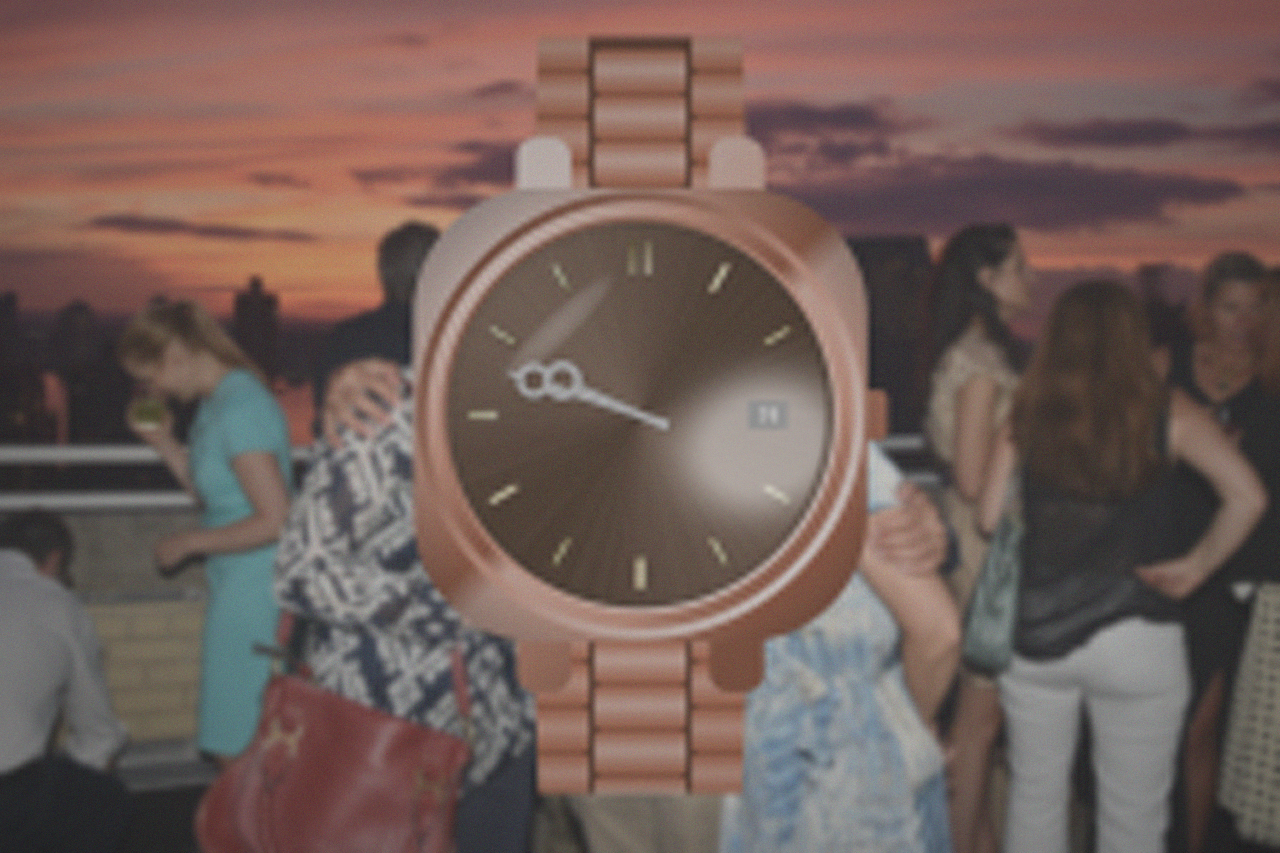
9:48
